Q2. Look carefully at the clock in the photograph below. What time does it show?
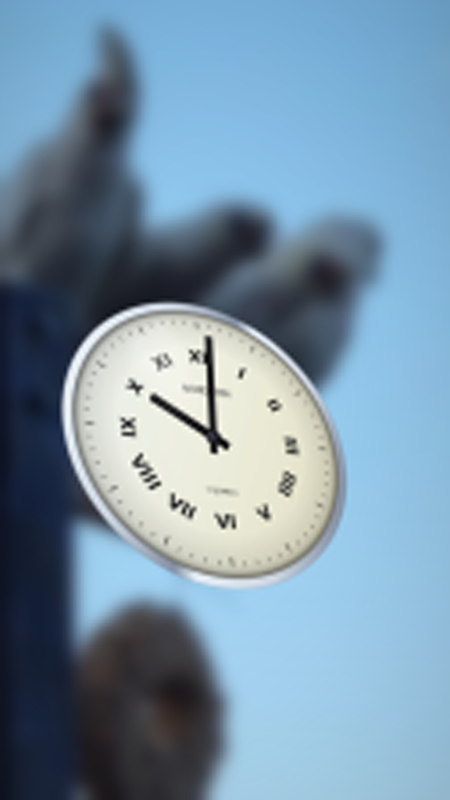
10:01
